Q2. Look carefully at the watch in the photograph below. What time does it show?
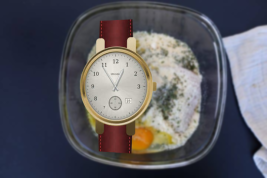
12:54
